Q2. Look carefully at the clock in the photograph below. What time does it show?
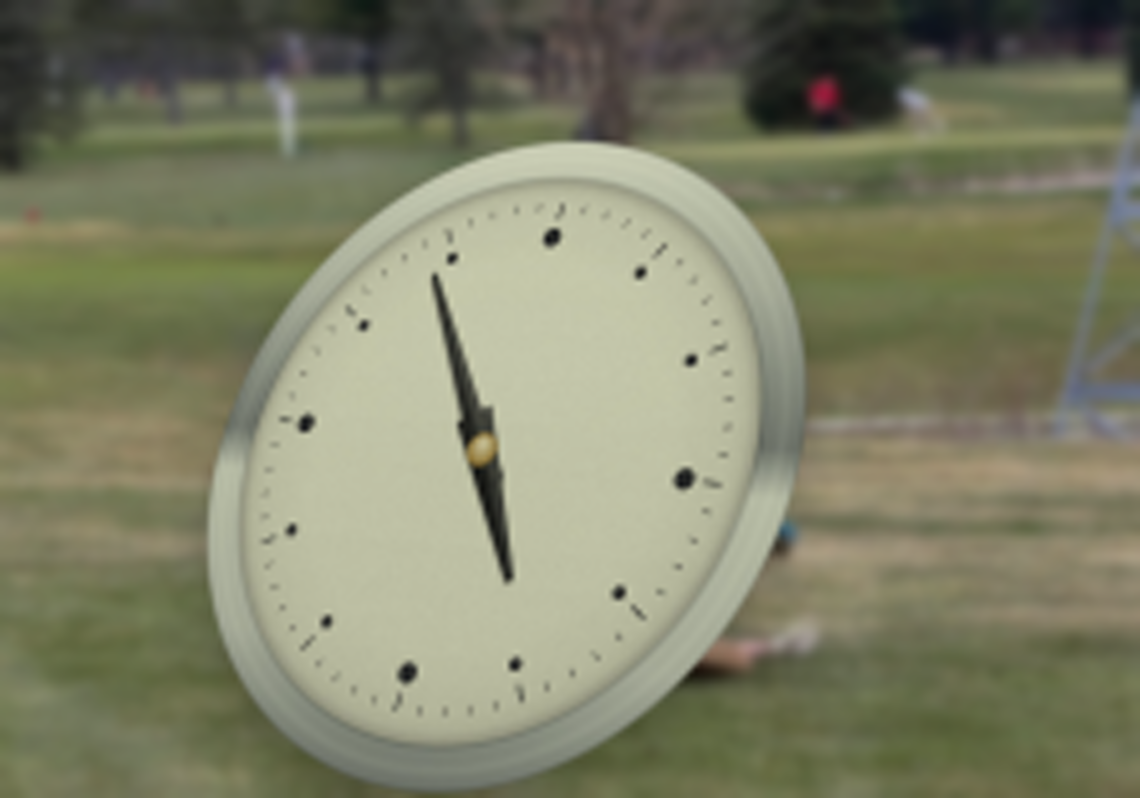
4:54
